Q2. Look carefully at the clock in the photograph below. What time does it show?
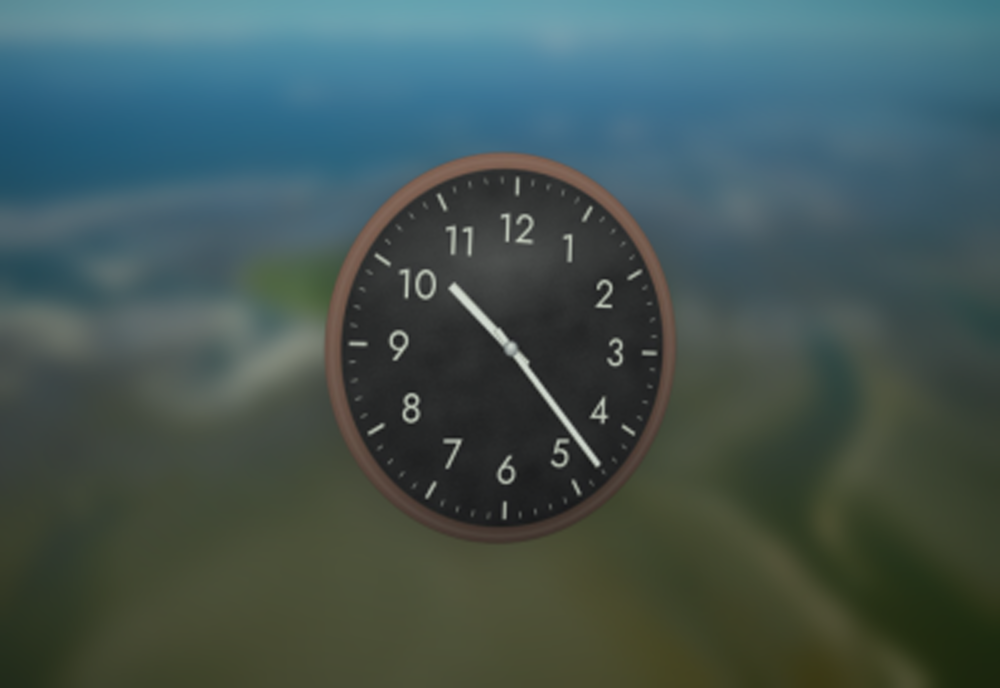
10:23
